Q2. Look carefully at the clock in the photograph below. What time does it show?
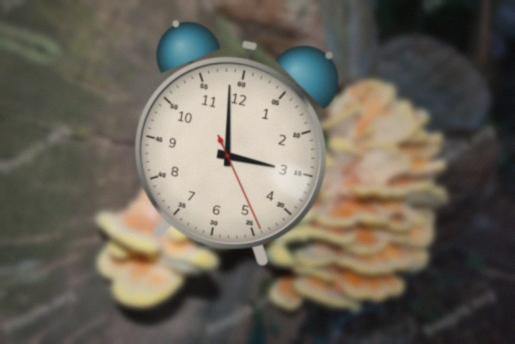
2:58:24
